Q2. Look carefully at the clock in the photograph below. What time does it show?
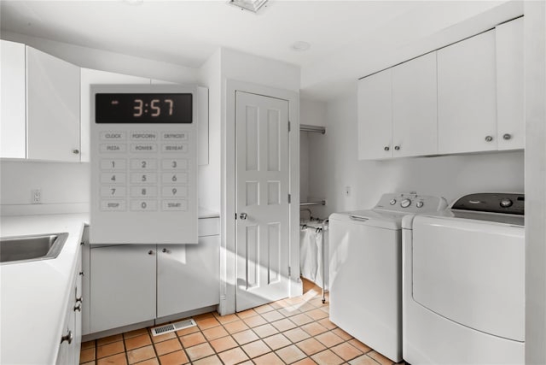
3:57
